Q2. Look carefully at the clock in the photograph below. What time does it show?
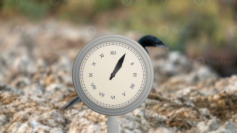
1:05
